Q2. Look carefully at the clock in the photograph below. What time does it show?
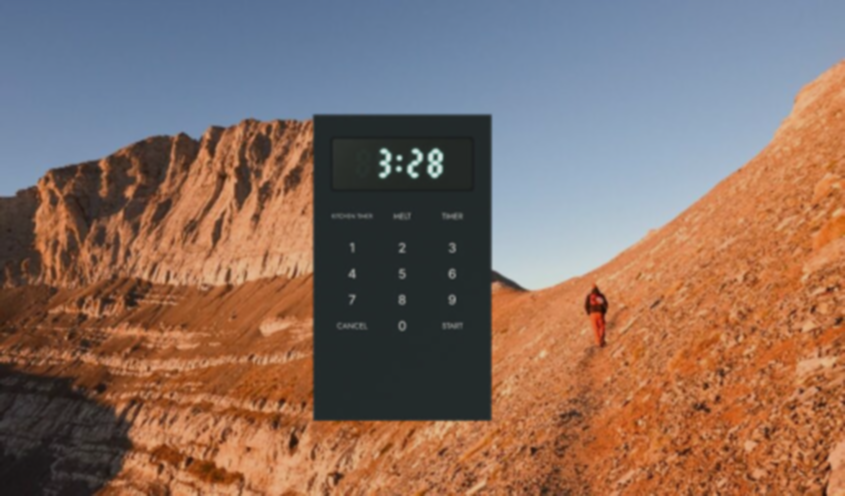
3:28
